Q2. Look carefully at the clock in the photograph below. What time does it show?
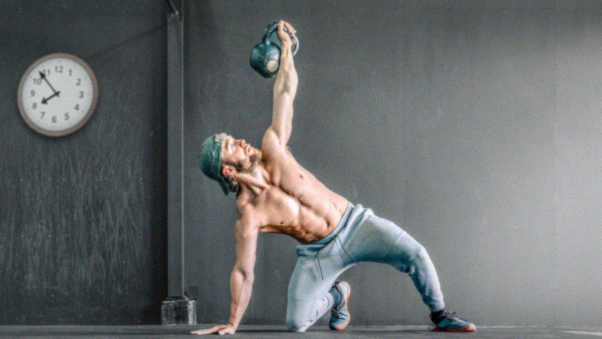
7:53
